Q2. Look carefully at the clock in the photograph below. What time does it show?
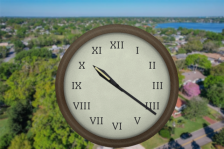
10:21
